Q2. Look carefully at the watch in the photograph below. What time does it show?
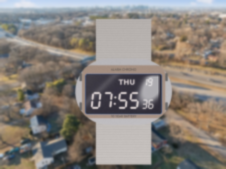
7:55:36
